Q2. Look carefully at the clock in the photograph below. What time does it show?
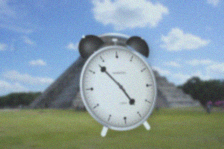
4:53
